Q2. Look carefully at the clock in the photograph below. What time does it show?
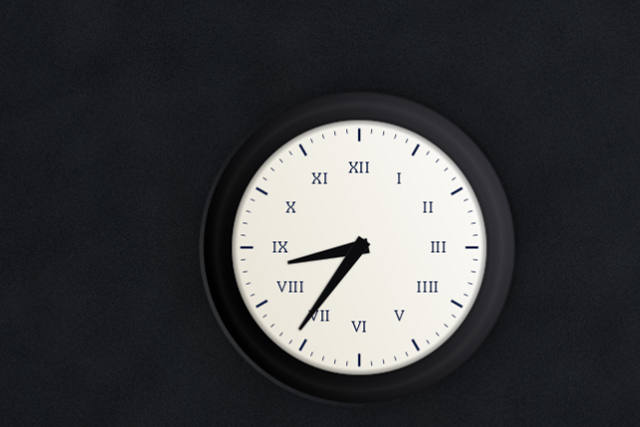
8:36
